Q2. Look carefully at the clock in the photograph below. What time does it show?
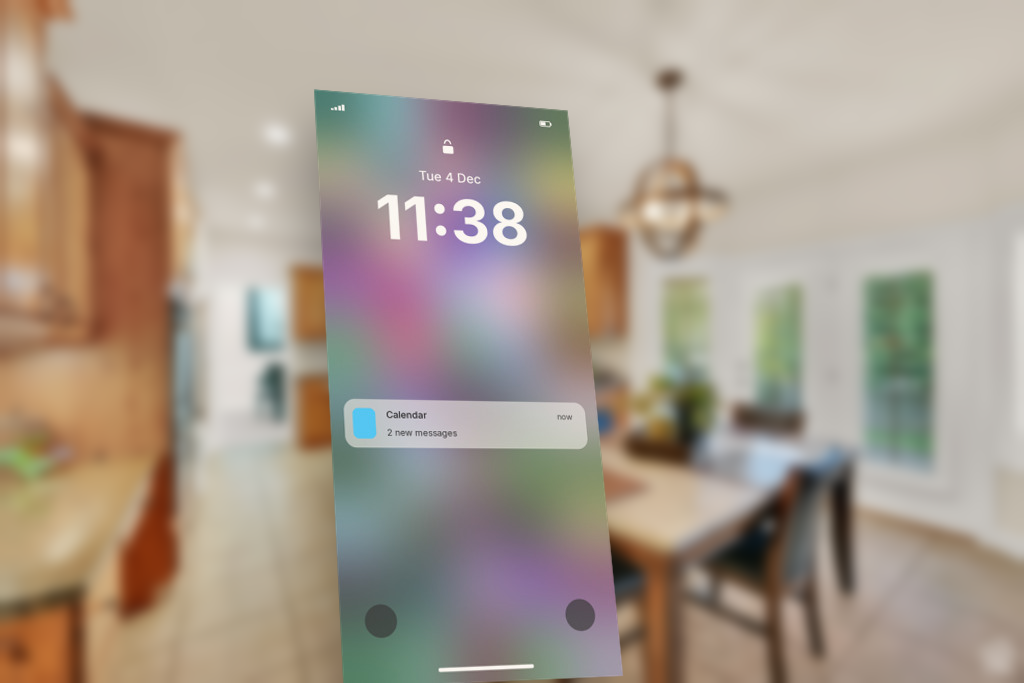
11:38
